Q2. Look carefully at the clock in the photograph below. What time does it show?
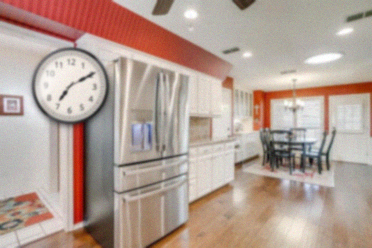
7:10
